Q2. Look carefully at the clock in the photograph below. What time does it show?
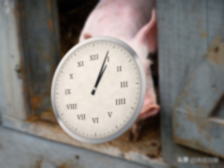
1:04
